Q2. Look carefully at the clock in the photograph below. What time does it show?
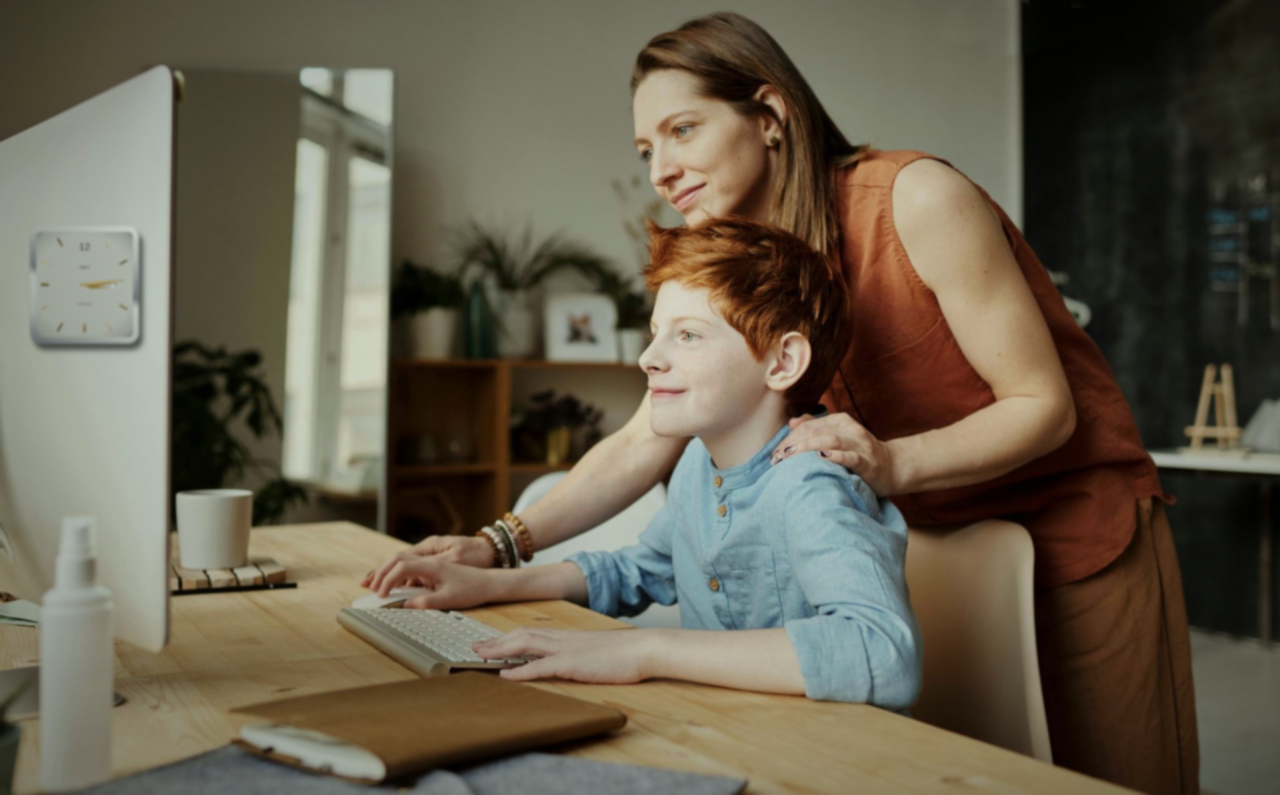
3:14
